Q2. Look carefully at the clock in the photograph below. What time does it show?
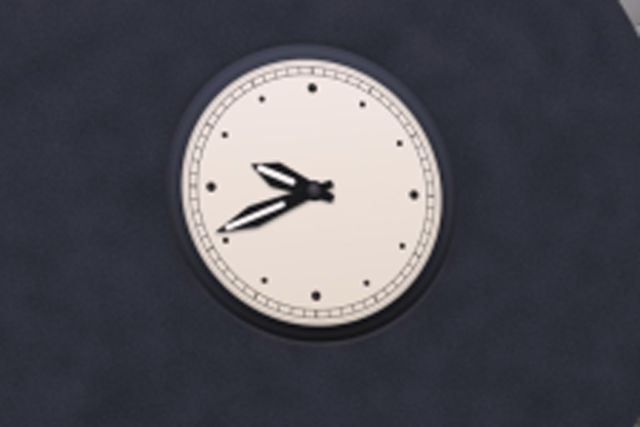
9:41
